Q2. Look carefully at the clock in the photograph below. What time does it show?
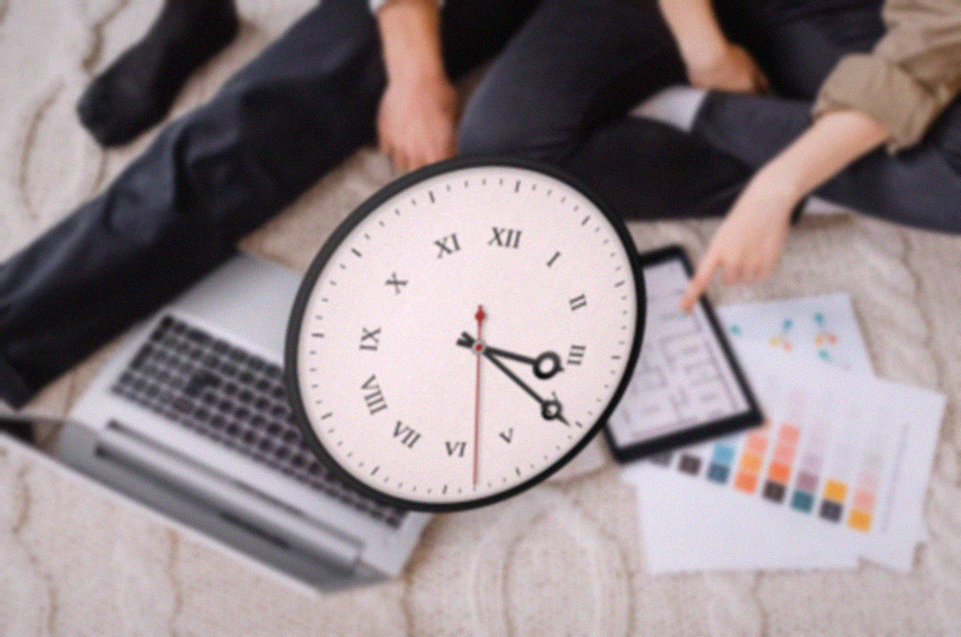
3:20:28
